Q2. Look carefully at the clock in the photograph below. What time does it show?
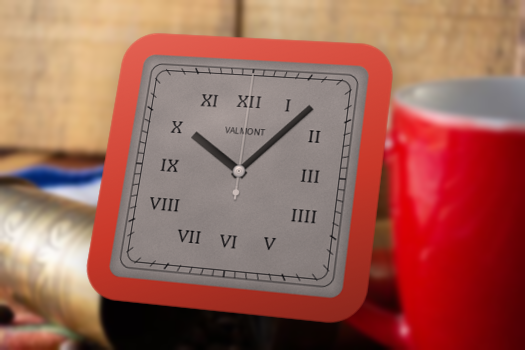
10:07:00
